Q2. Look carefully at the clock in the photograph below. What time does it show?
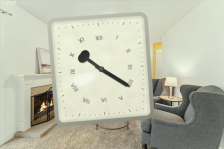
10:21
